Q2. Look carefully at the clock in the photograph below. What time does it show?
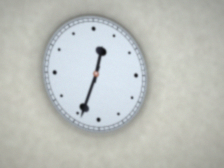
12:34
